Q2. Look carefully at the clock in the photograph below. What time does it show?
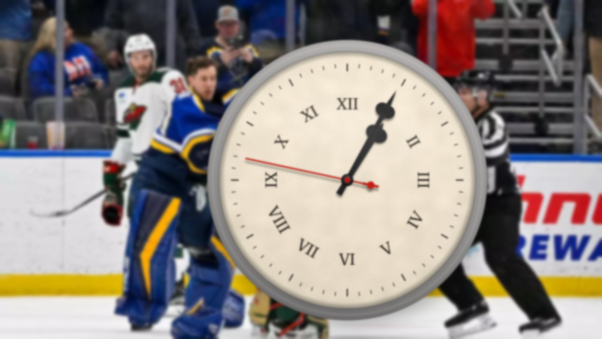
1:04:47
